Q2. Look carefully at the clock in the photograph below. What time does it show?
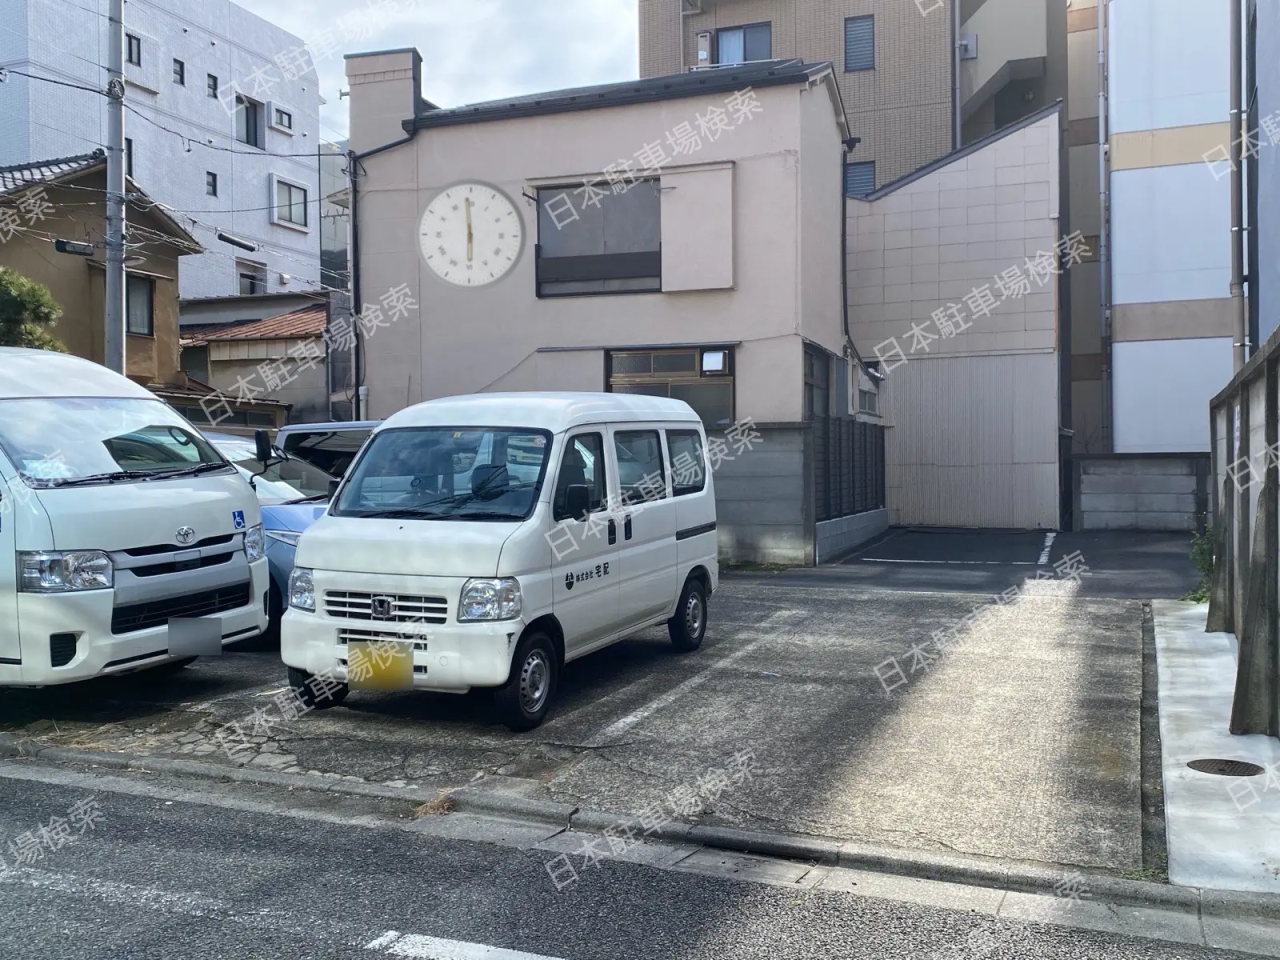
5:59
